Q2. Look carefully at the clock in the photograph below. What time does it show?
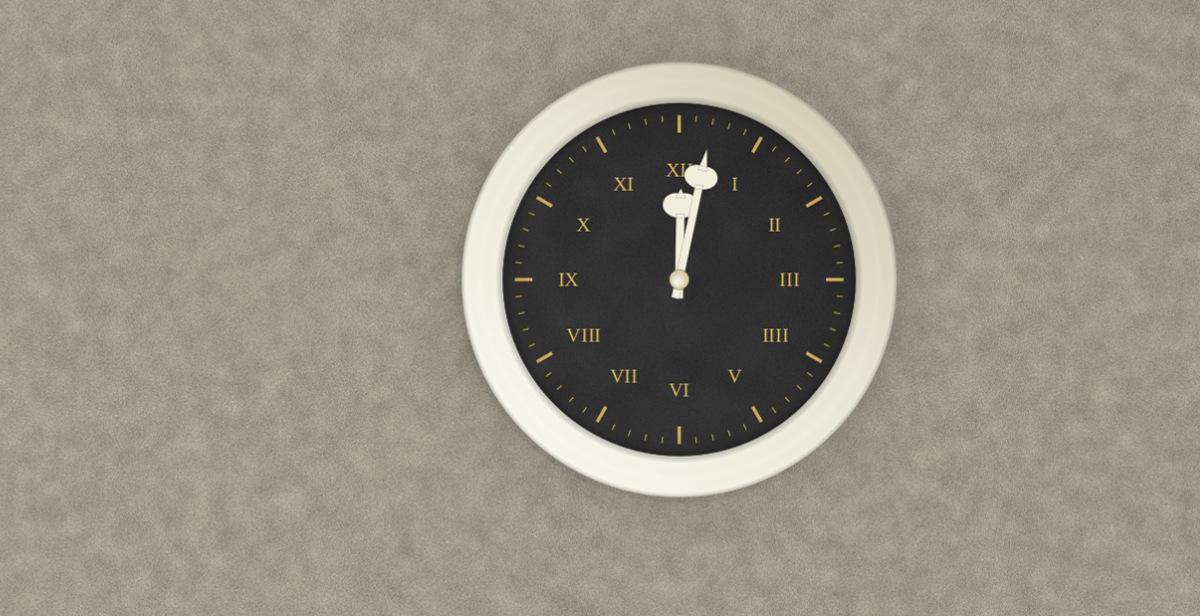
12:02
